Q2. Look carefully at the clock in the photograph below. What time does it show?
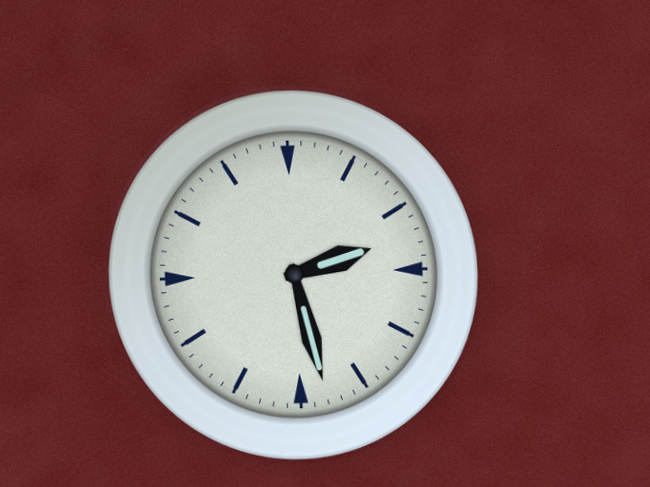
2:28
